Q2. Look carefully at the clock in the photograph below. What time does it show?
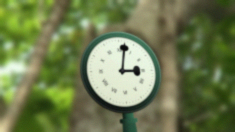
3:02
